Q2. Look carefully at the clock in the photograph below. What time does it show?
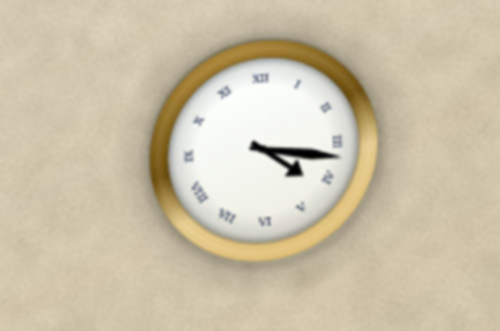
4:17
